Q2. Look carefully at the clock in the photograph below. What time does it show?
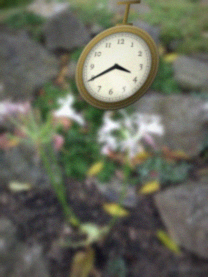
3:40
